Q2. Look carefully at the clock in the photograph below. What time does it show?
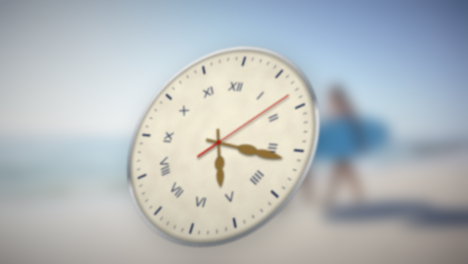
5:16:08
